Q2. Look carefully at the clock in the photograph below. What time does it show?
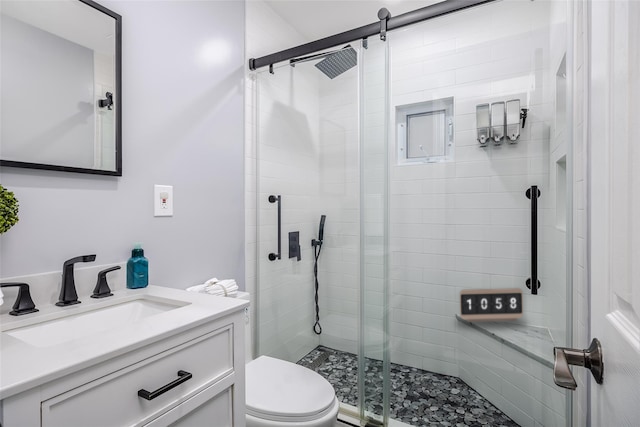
10:58
